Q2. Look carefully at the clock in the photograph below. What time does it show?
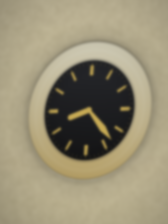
8:23
